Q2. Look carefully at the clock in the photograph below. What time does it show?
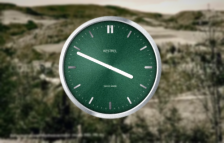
3:49
